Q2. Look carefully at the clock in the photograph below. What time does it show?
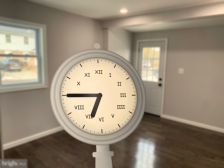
6:45
